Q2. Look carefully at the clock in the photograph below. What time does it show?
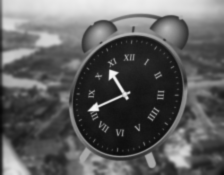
10:41
